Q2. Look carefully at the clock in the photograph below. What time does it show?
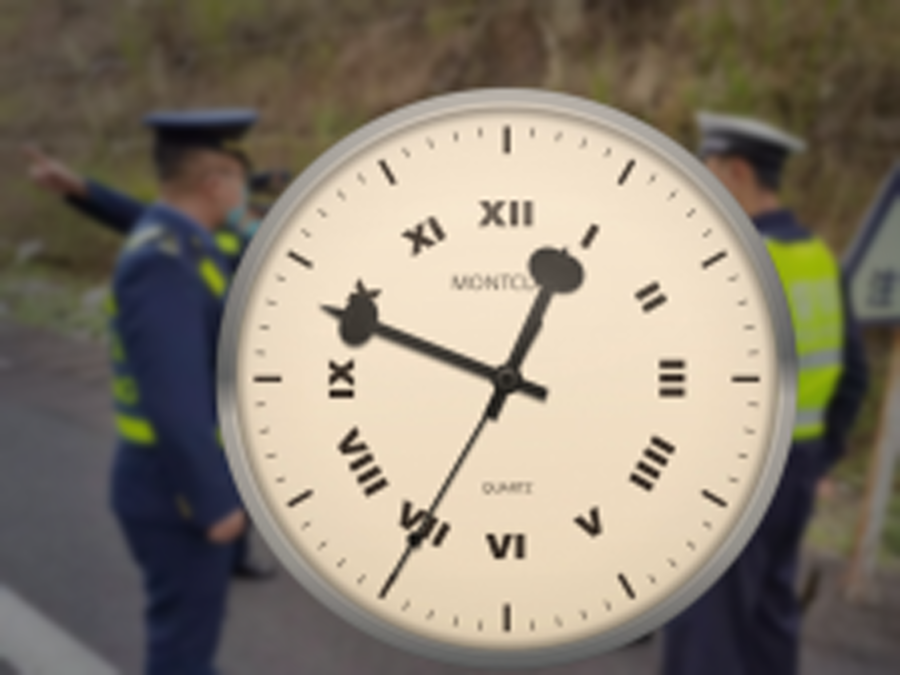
12:48:35
